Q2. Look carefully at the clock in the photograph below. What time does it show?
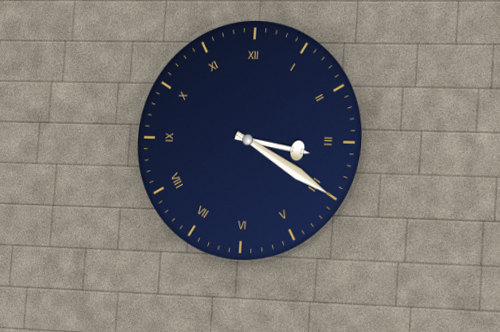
3:20
